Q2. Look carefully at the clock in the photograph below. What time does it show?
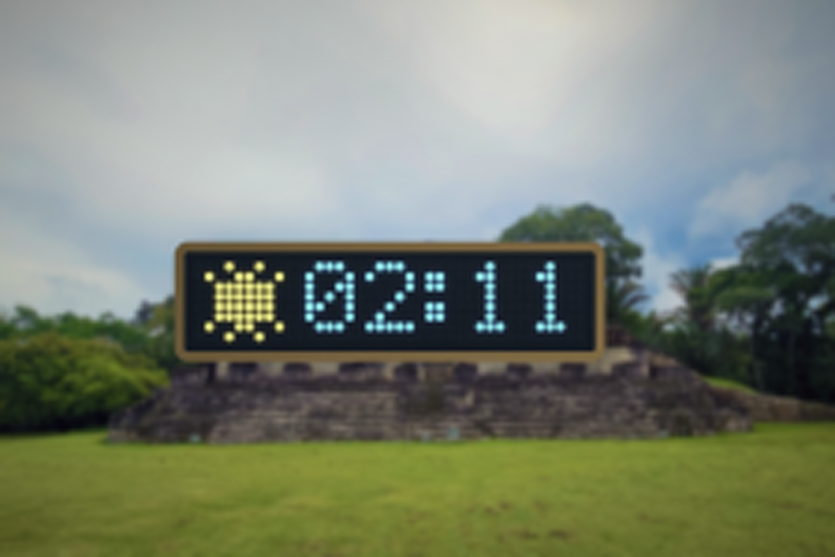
2:11
